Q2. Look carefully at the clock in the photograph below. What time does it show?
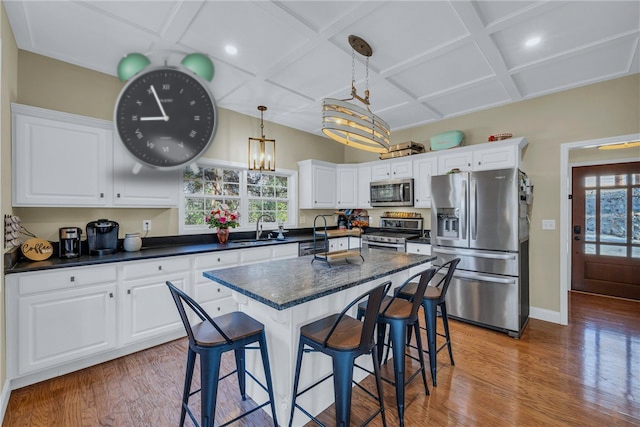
8:56
